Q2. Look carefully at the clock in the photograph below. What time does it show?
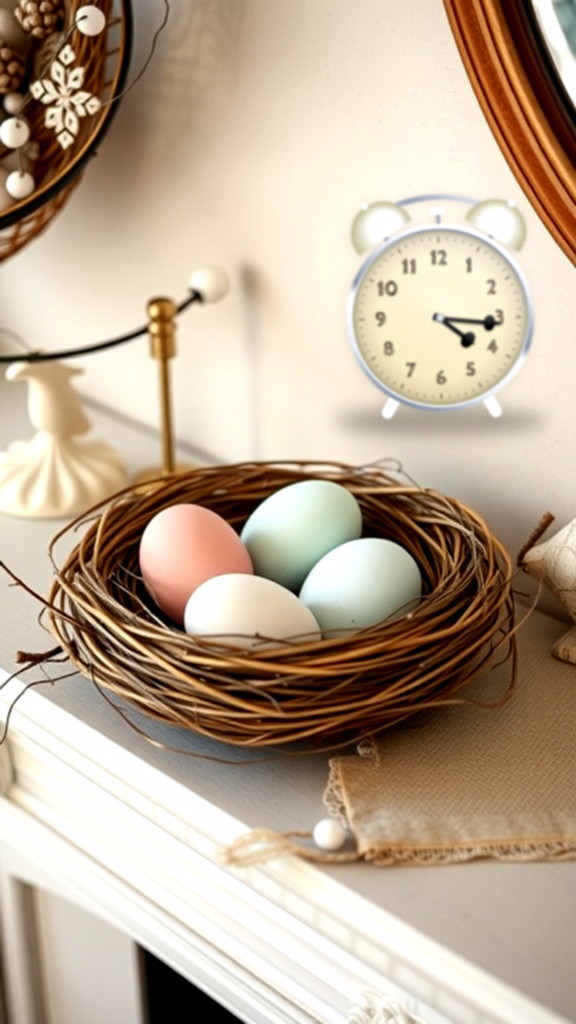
4:16
